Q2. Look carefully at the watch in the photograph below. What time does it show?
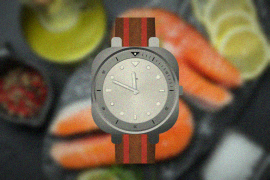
11:49
